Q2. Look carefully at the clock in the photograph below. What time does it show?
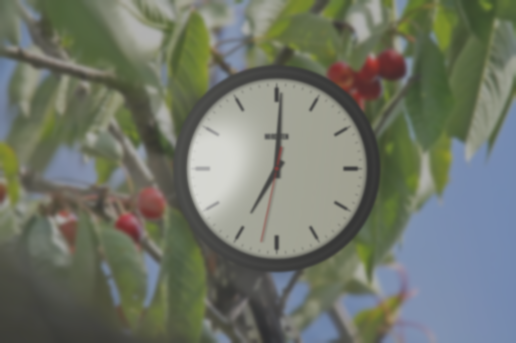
7:00:32
